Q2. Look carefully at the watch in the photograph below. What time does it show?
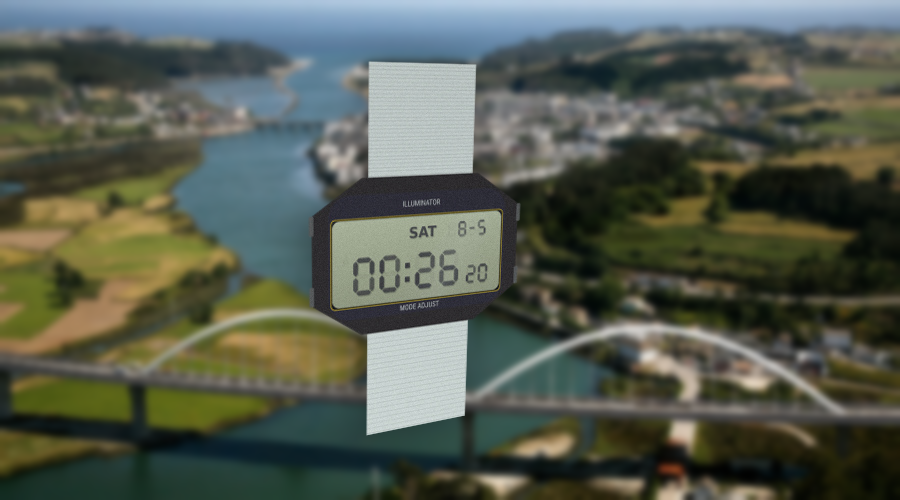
0:26:20
